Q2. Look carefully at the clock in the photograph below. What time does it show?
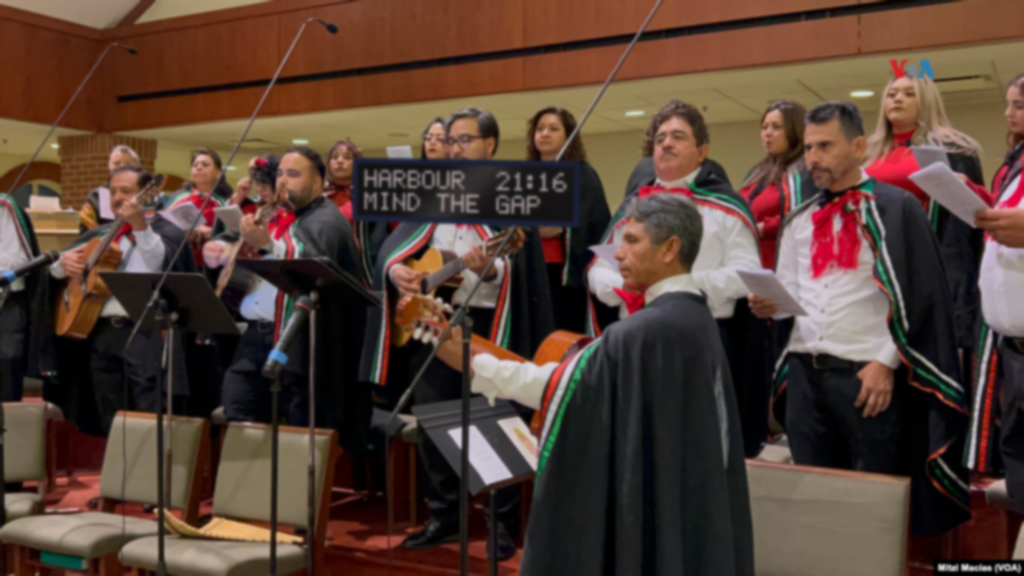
21:16
